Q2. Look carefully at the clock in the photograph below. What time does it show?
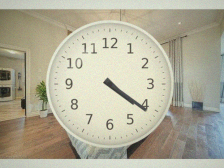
4:21
